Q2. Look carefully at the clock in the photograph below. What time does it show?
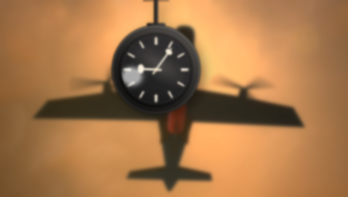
9:06
